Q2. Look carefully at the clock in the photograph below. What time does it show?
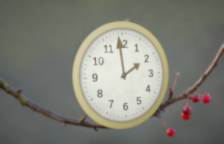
1:59
